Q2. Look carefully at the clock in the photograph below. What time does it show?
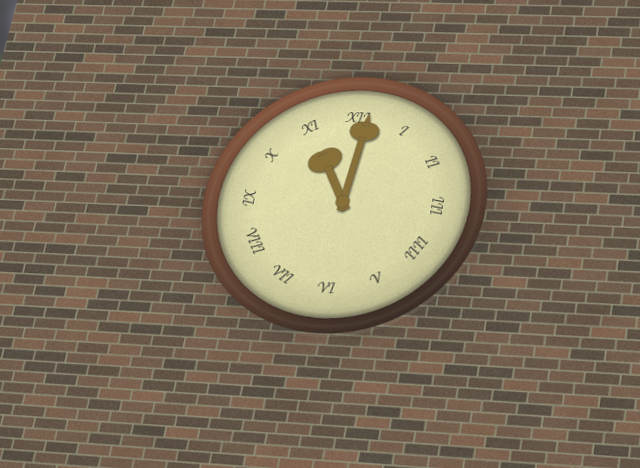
11:01
